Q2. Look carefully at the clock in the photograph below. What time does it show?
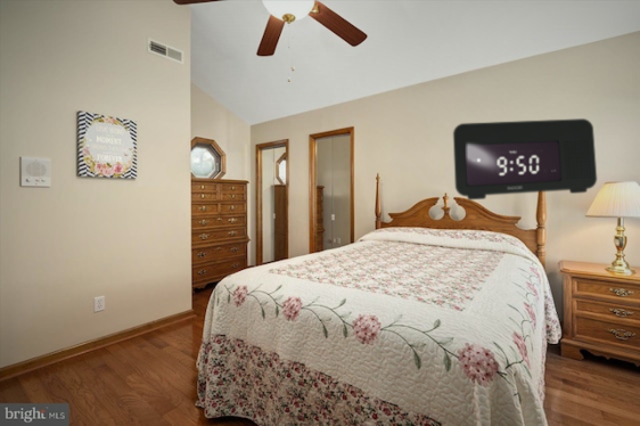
9:50
